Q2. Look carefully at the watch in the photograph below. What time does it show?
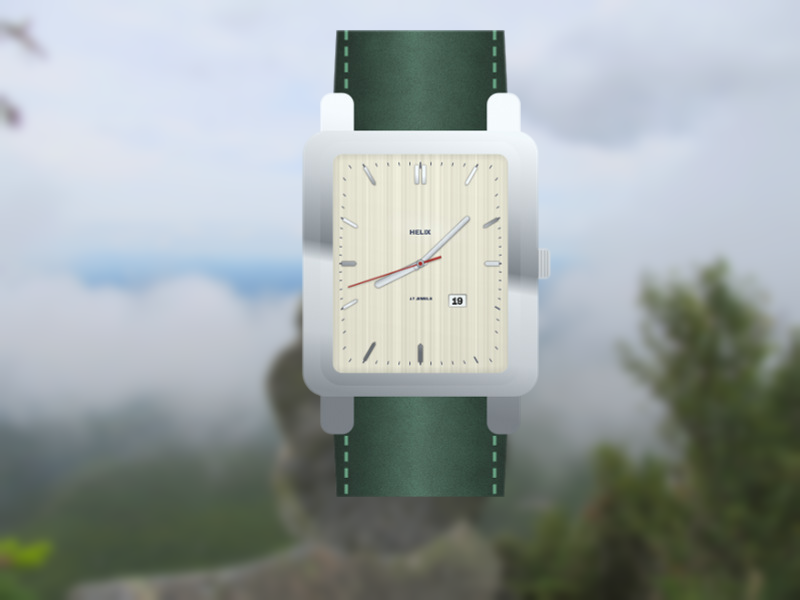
8:07:42
